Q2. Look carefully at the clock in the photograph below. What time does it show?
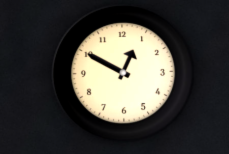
12:50
